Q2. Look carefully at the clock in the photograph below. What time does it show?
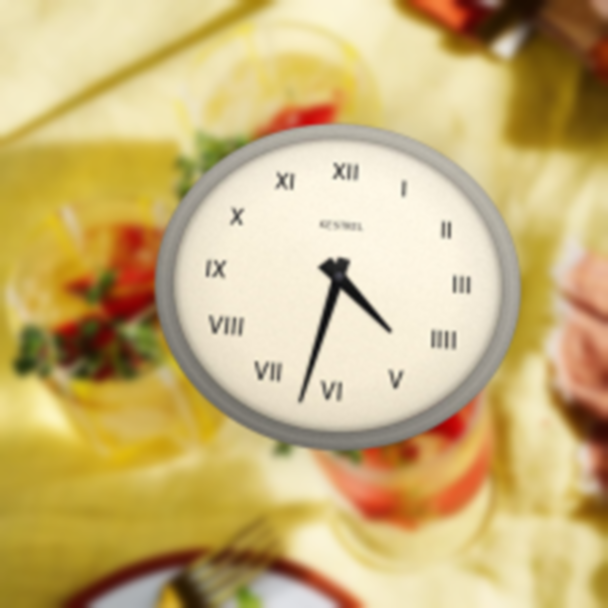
4:32
